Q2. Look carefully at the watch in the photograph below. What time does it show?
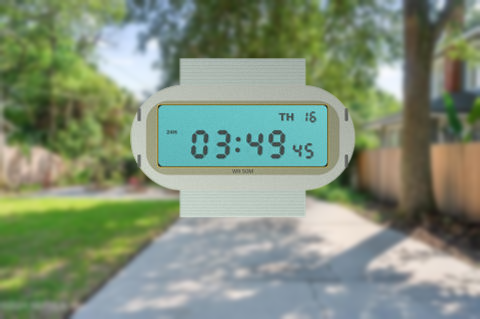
3:49:45
